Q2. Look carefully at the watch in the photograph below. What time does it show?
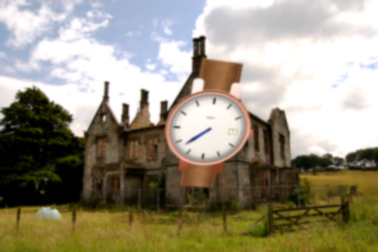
7:38
